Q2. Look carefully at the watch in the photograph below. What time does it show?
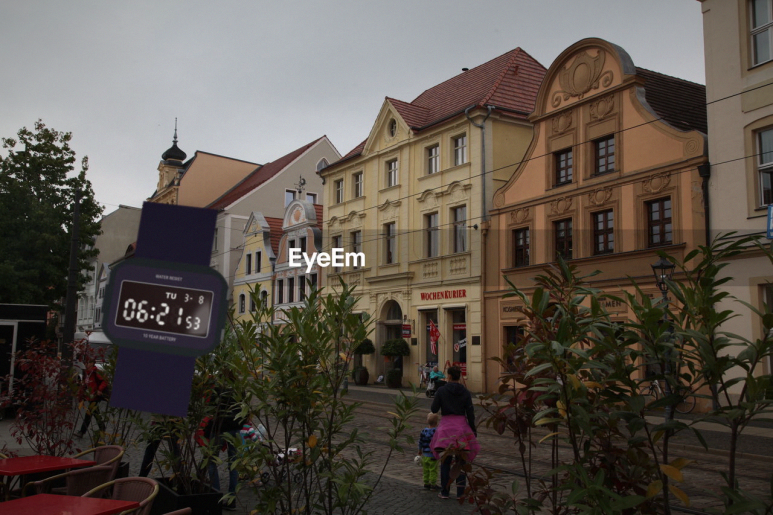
6:21:53
